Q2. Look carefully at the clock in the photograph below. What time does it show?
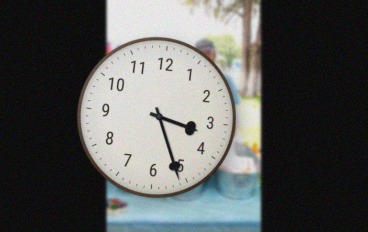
3:26
